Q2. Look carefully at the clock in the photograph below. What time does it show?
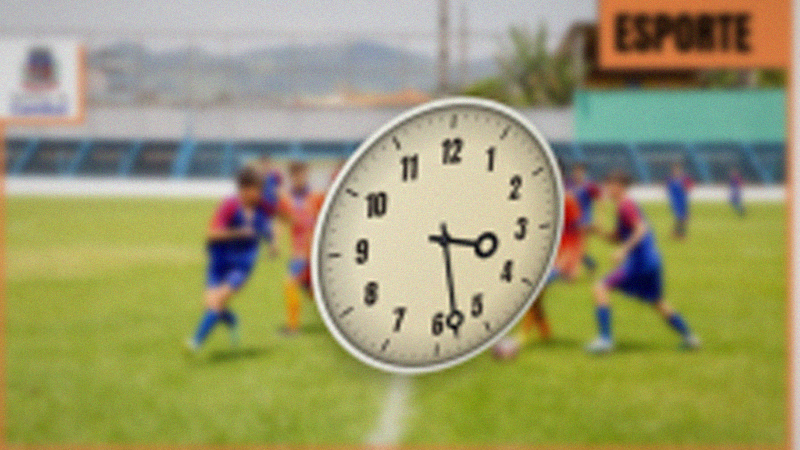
3:28
